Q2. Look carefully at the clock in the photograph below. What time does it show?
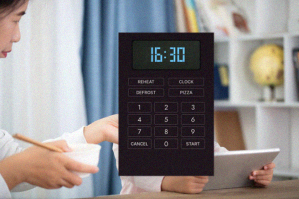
16:30
